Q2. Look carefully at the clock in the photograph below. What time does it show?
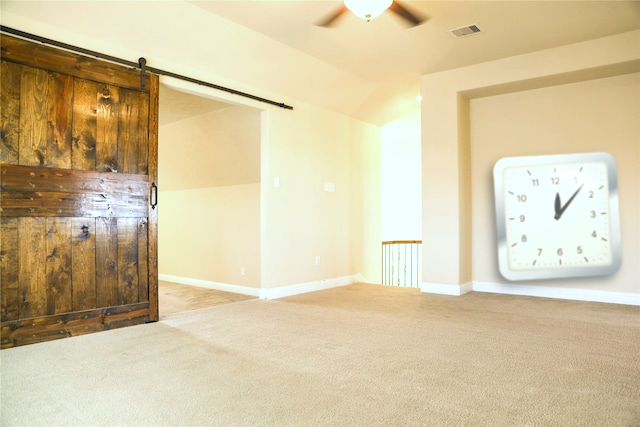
12:07
